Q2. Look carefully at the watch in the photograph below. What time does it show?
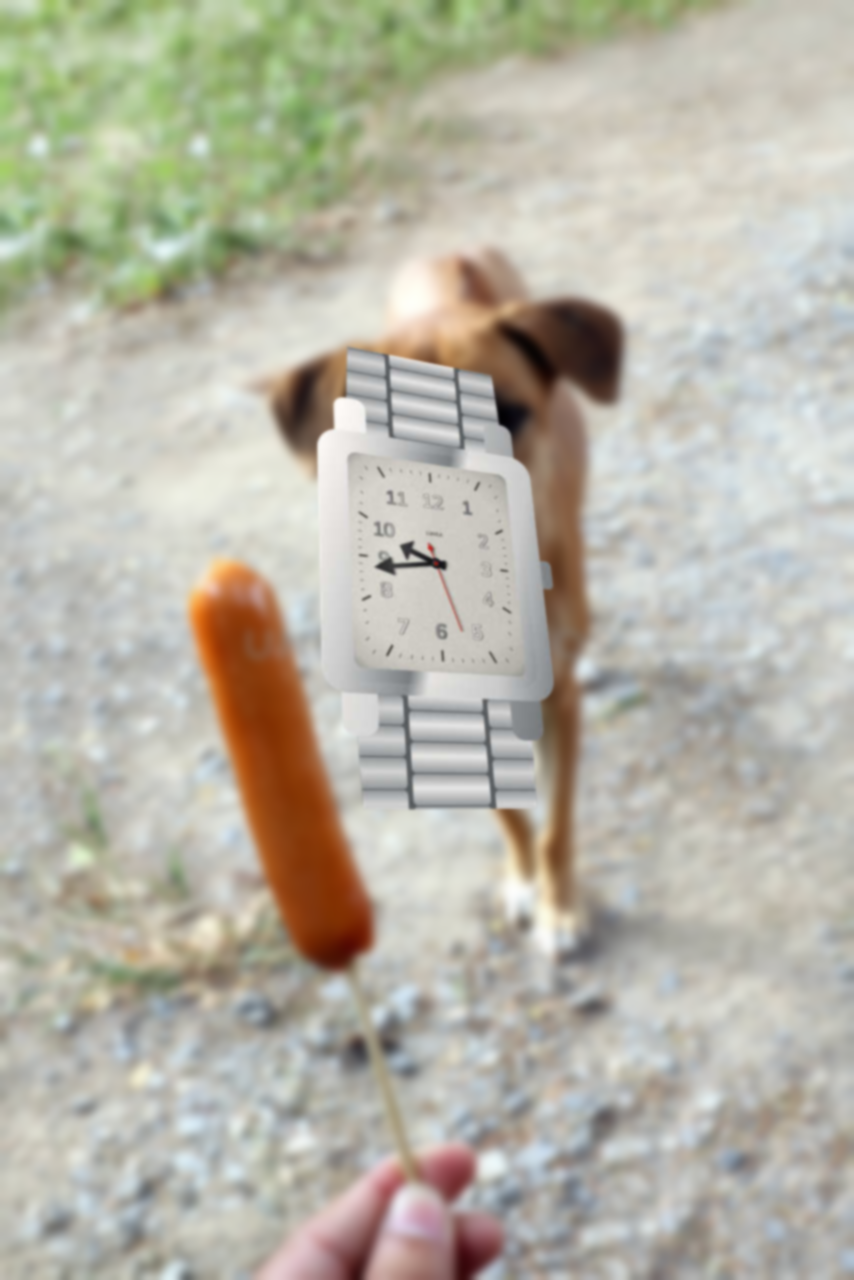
9:43:27
